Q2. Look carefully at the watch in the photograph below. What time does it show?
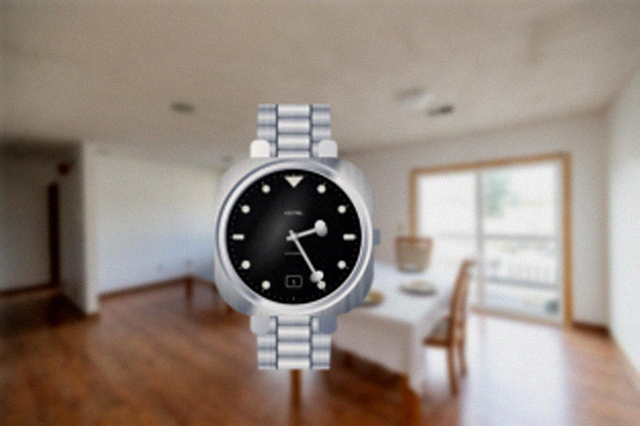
2:25
